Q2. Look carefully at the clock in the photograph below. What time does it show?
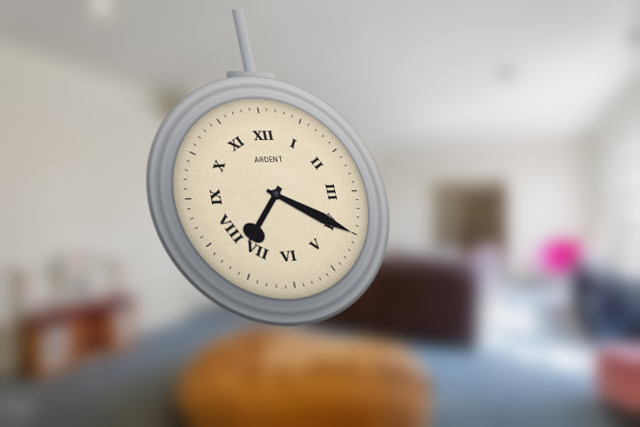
7:20
